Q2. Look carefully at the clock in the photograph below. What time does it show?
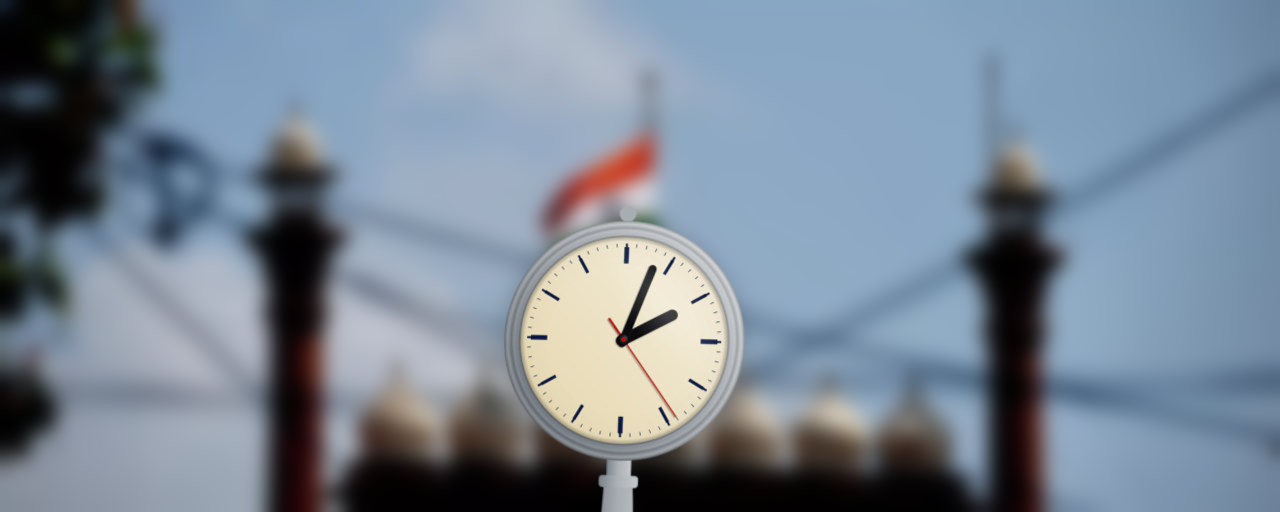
2:03:24
